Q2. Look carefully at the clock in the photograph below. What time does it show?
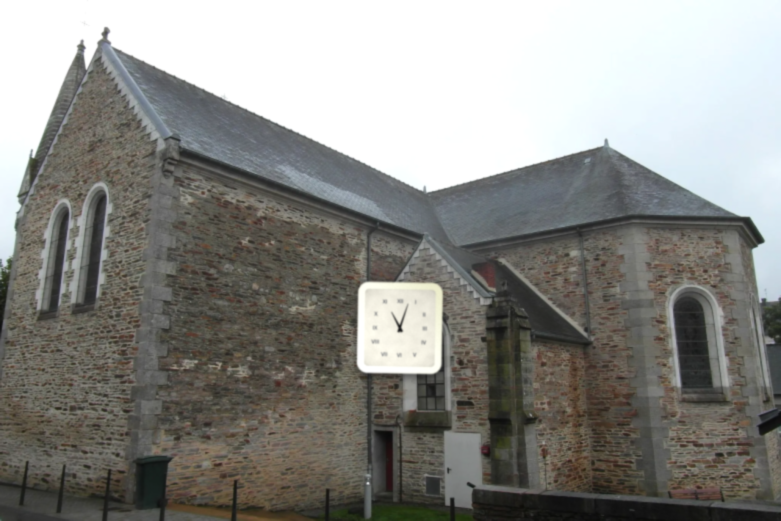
11:03
